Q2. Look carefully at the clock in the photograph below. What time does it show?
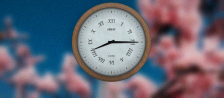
8:15
